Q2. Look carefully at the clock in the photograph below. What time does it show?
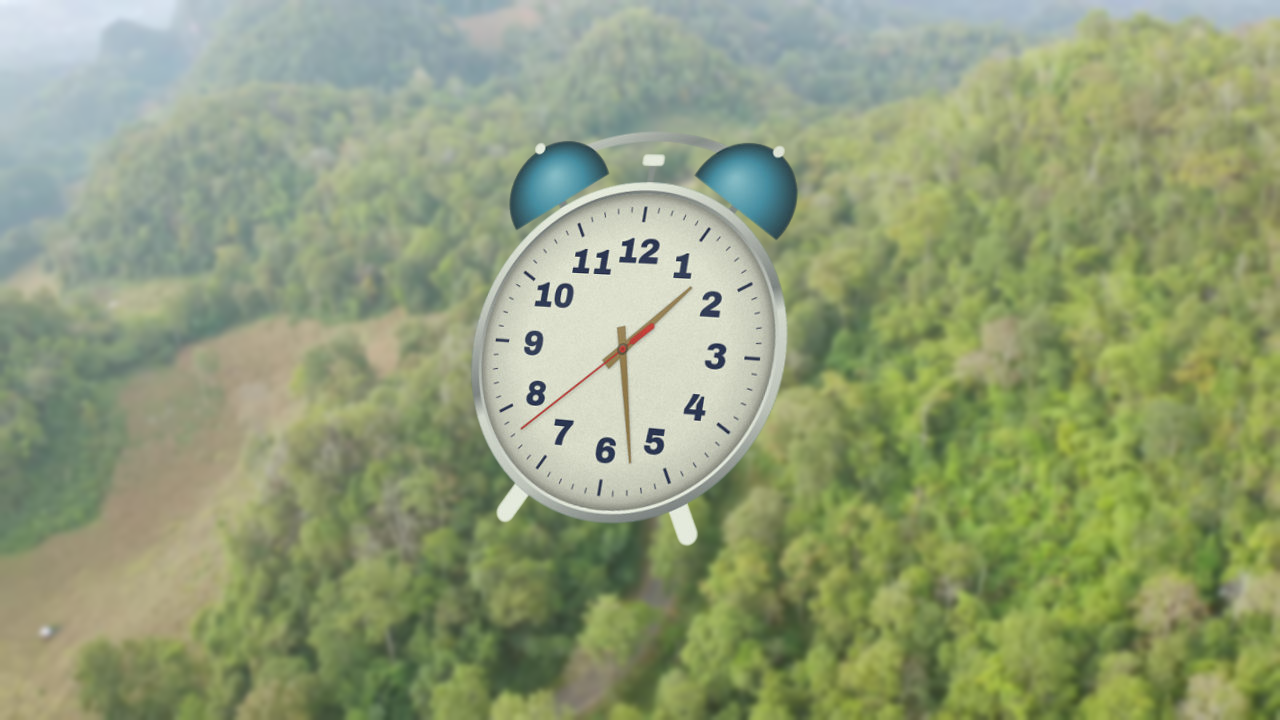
1:27:38
